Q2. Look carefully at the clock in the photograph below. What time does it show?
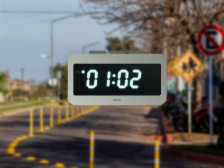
1:02
